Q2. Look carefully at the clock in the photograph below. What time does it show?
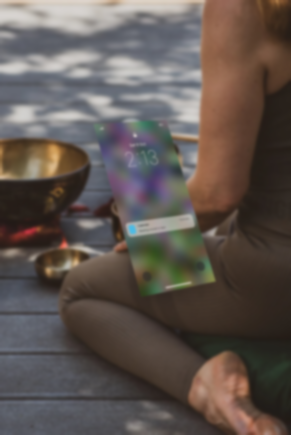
2:13
